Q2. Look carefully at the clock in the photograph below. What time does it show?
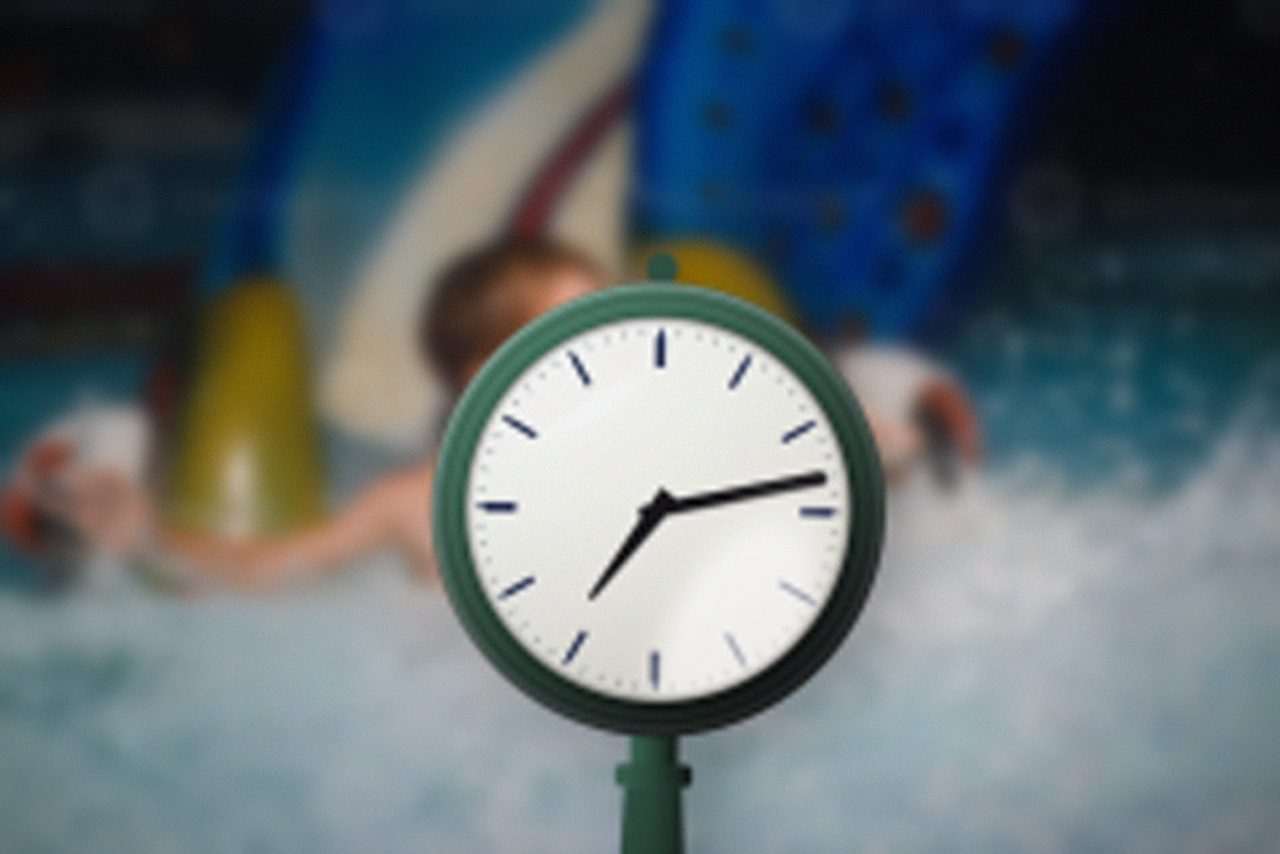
7:13
